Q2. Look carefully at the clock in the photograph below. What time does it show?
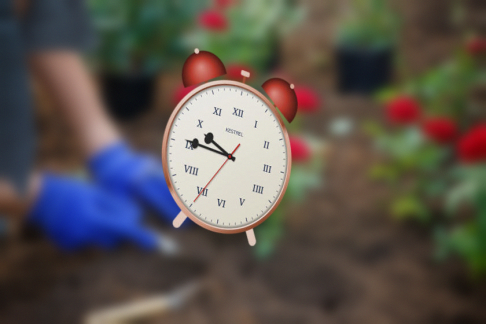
9:45:35
